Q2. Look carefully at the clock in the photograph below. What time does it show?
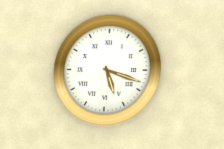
5:18
